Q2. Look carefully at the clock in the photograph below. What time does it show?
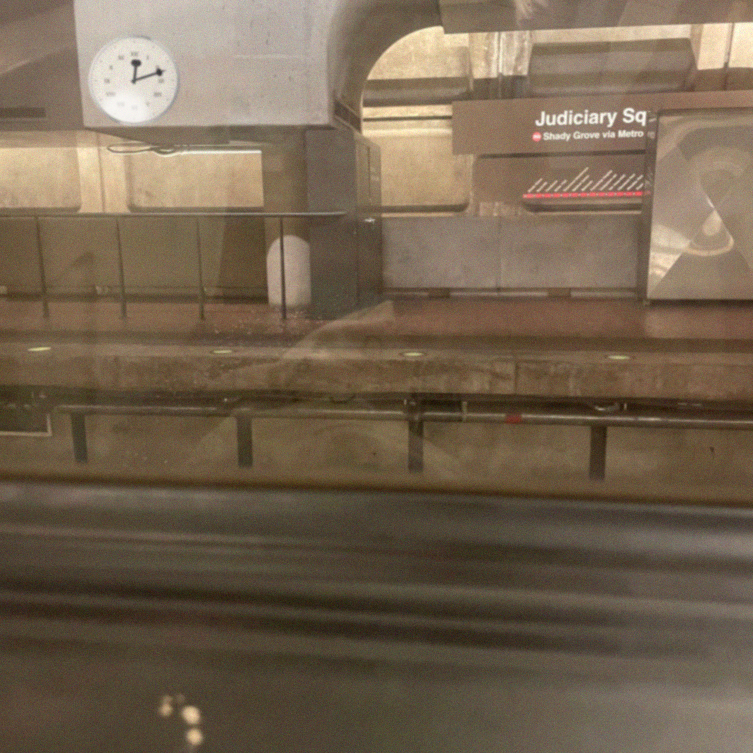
12:12
